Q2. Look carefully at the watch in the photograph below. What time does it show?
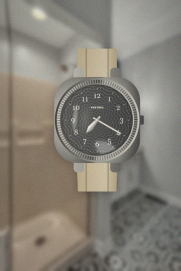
7:20
